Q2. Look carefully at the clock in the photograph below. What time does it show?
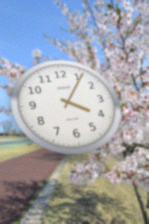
4:06
